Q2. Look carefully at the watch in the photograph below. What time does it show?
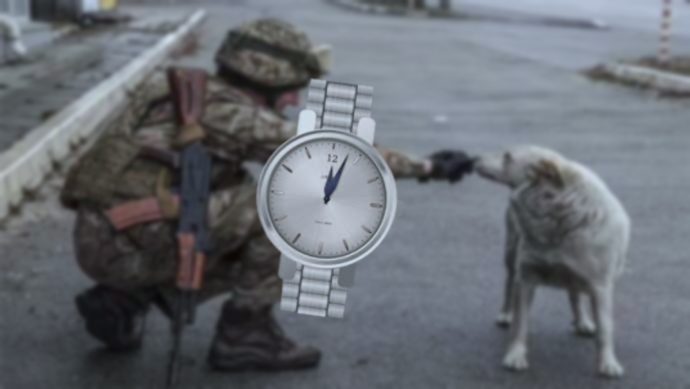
12:03
